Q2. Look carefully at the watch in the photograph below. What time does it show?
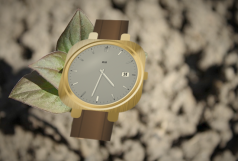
4:32
